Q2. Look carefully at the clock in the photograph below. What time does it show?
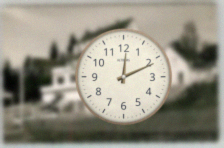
12:11
